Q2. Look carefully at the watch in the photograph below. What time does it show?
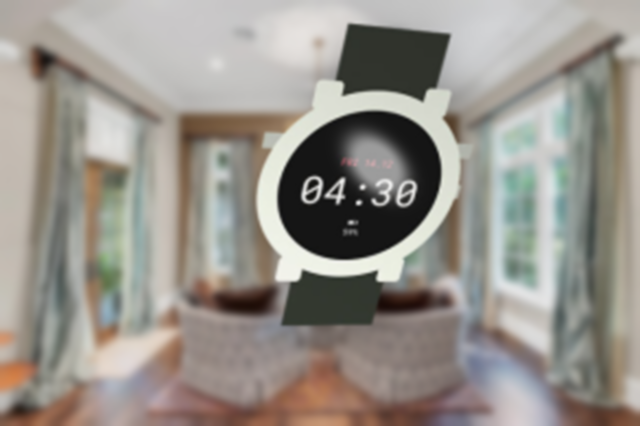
4:30
